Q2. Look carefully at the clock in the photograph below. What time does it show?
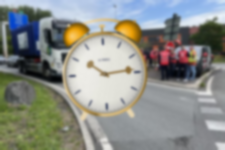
10:14
